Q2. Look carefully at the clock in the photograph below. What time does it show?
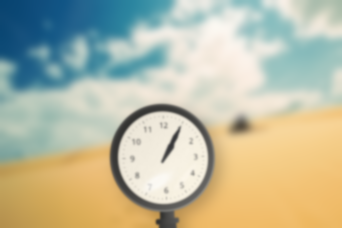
1:05
